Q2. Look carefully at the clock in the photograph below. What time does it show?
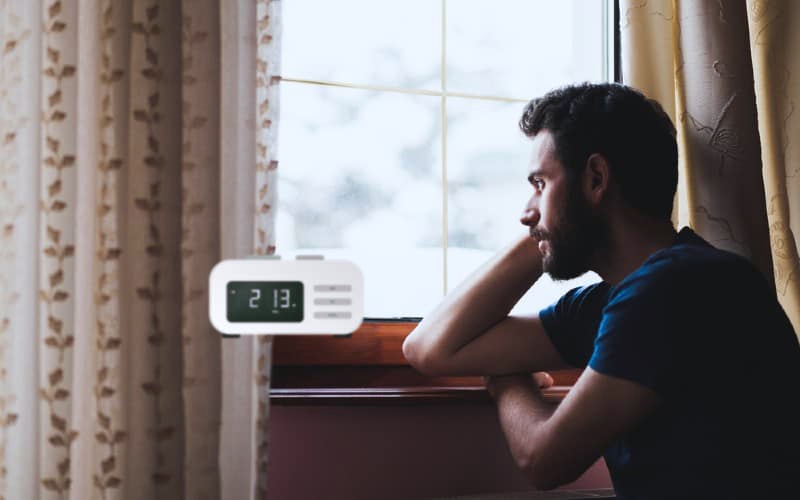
2:13
